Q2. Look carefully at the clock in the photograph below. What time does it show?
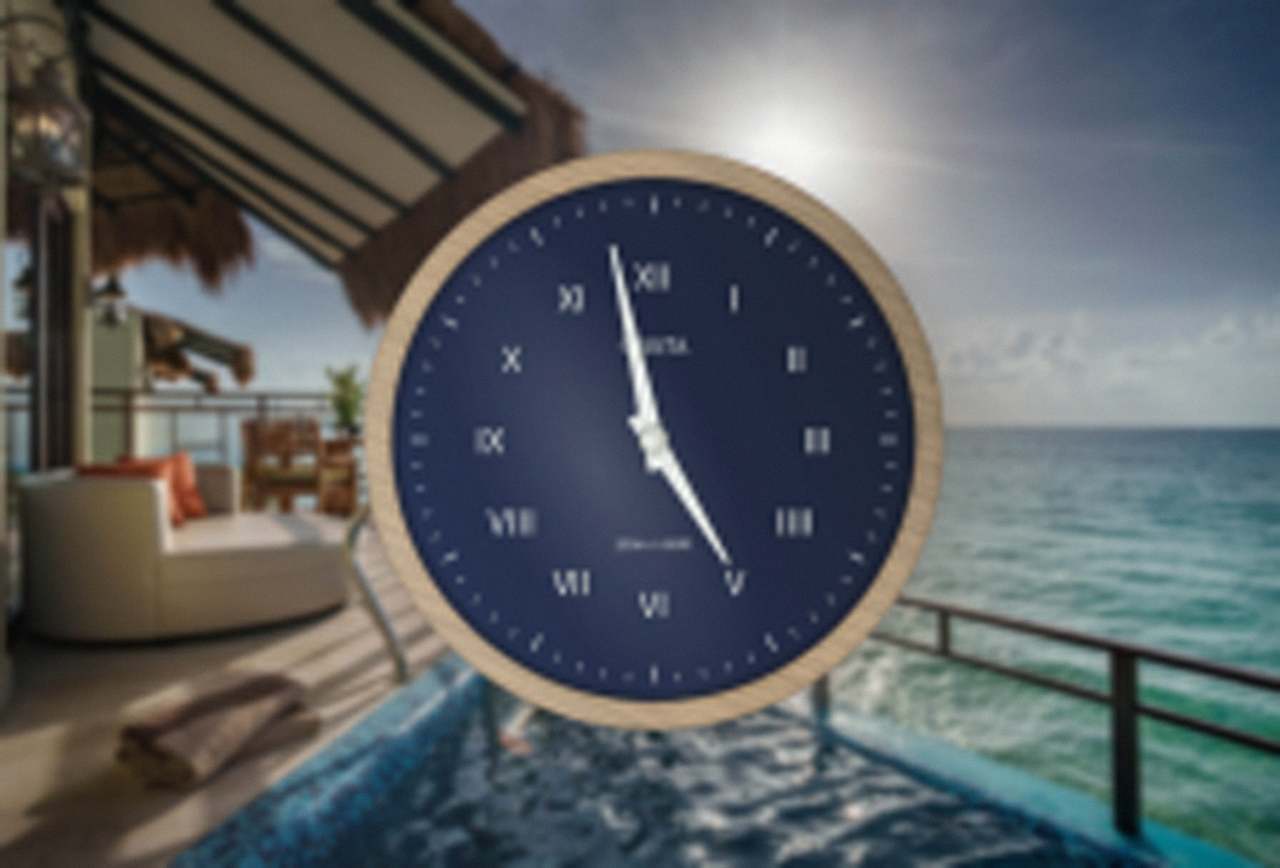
4:58
